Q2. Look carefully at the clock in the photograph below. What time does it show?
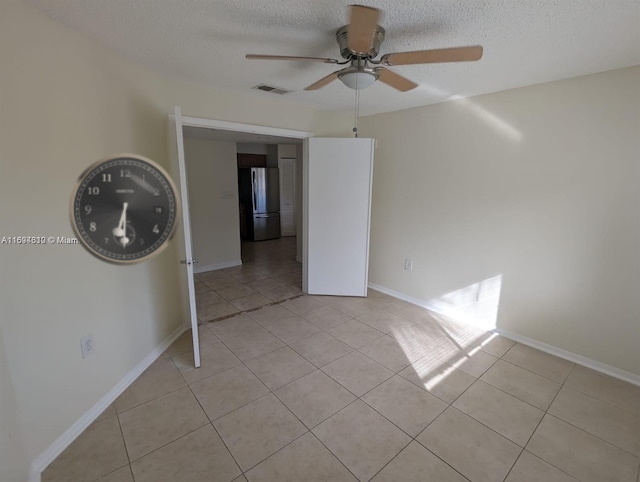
6:30
